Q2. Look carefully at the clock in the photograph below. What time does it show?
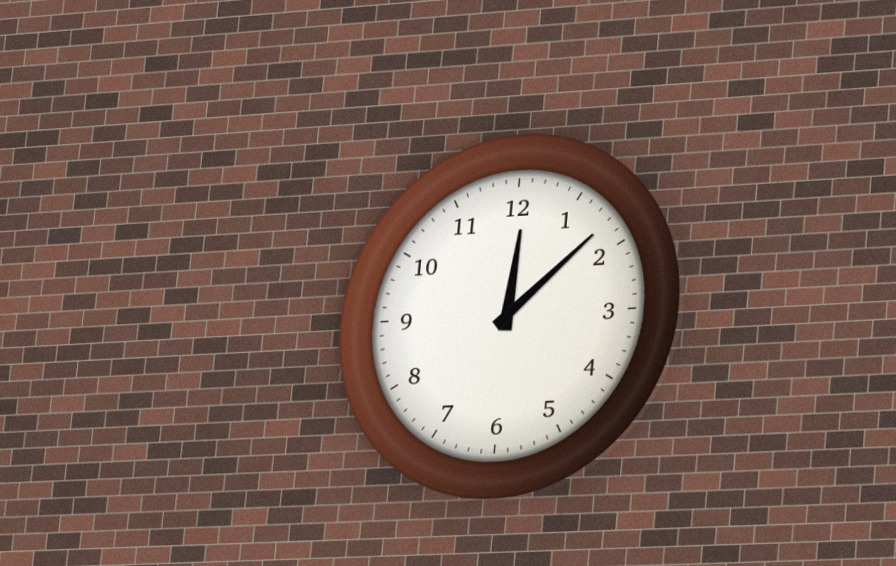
12:08
